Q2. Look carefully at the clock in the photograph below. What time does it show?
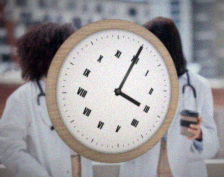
3:00
